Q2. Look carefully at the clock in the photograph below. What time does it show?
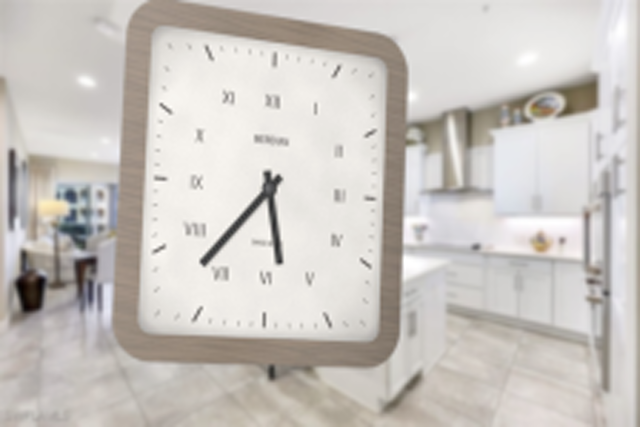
5:37
